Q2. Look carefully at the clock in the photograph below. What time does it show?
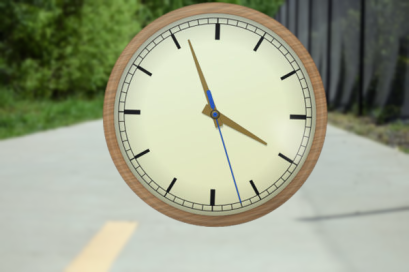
3:56:27
